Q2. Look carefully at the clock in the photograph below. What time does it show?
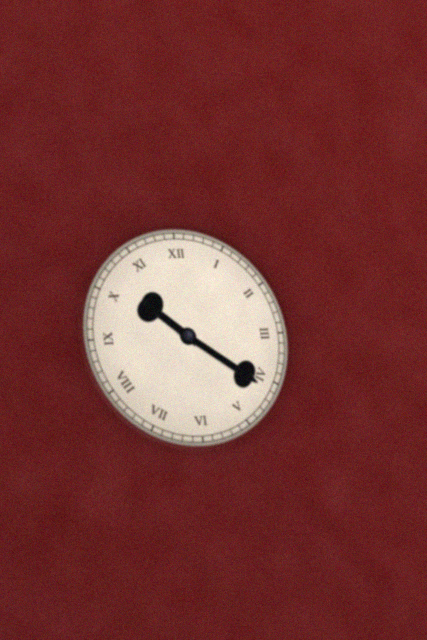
10:21
